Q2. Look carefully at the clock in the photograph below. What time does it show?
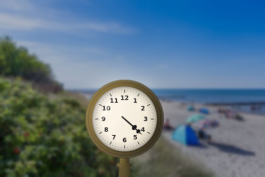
4:22
